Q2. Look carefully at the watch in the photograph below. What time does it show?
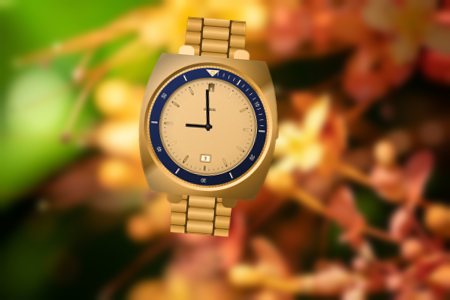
8:59
